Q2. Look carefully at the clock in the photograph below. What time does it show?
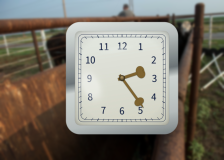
2:24
